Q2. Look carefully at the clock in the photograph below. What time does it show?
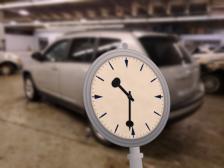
10:31
